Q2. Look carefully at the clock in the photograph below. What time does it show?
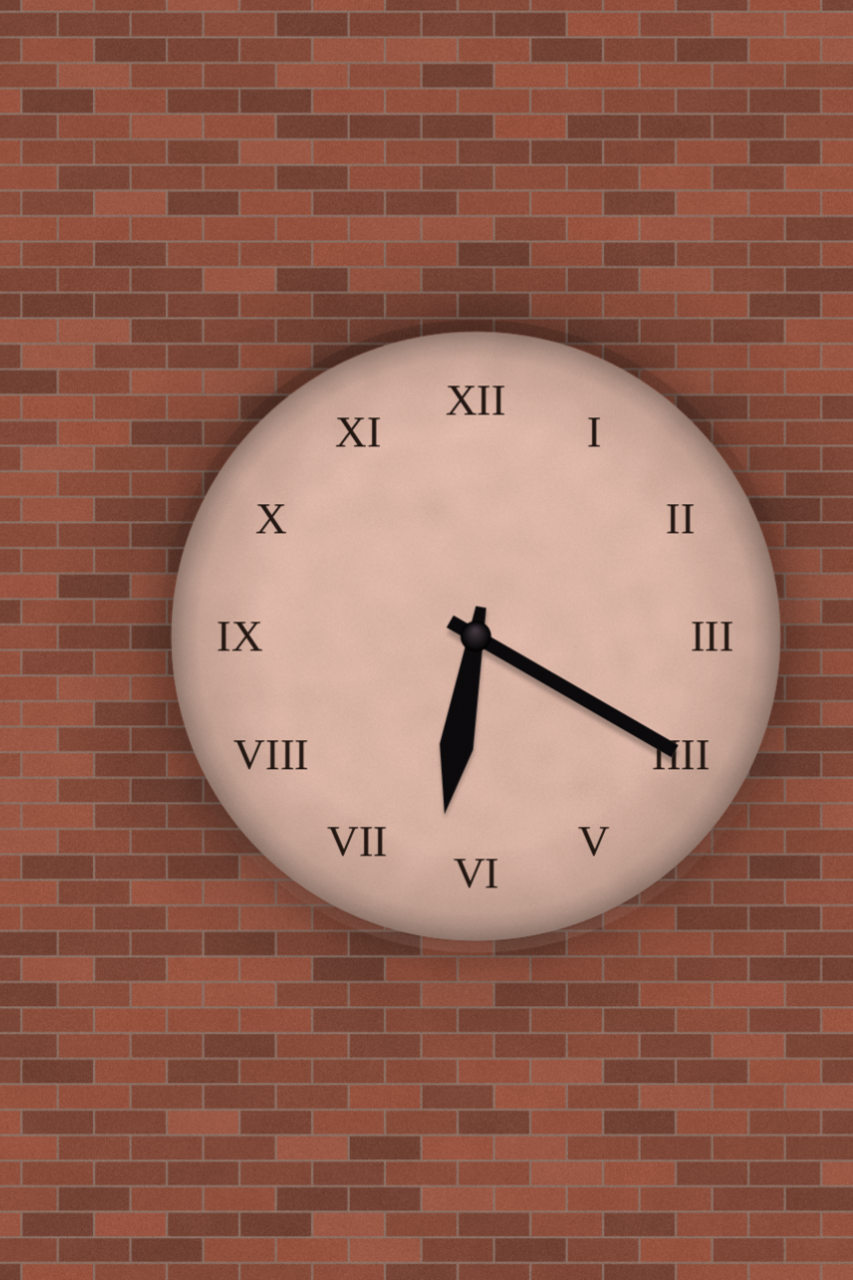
6:20
